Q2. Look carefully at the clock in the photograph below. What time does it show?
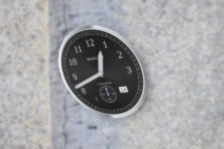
12:42
